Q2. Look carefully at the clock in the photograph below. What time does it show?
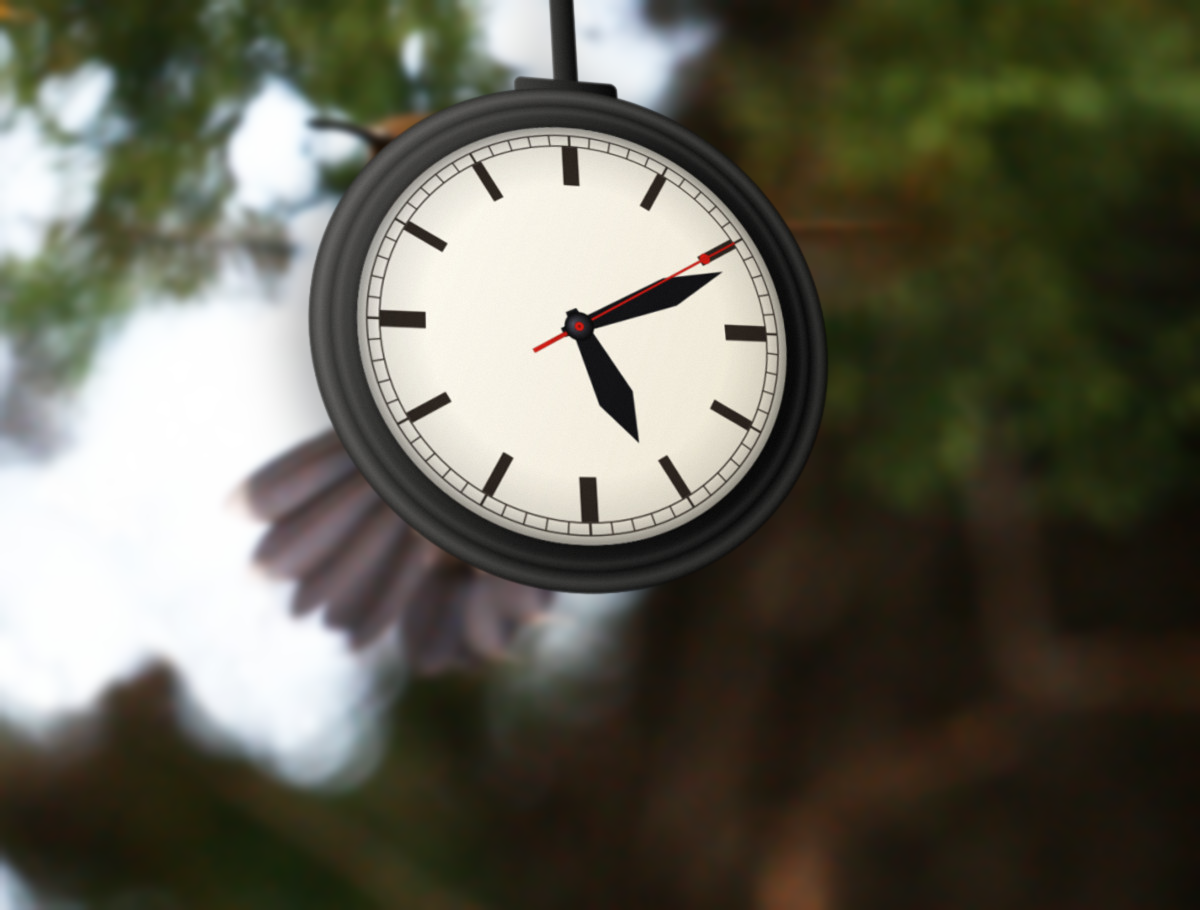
5:11:10
